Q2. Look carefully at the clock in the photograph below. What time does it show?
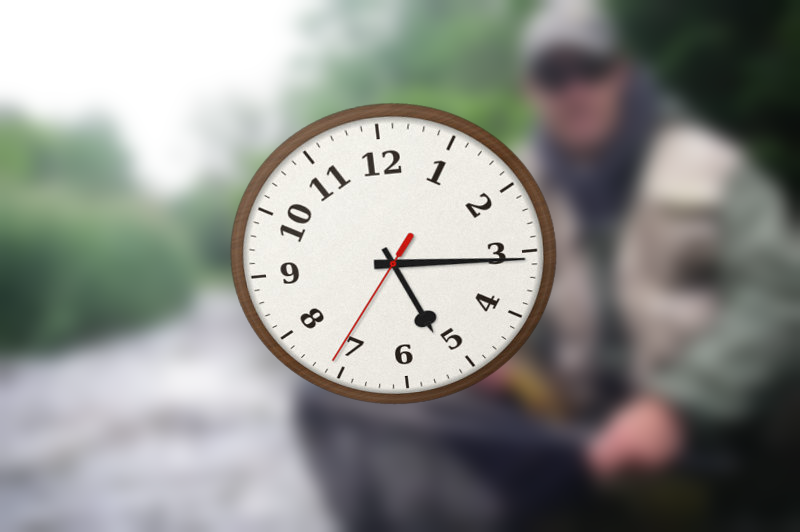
5:15:36
